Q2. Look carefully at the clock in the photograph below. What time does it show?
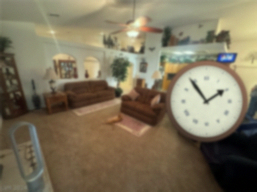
1:54
